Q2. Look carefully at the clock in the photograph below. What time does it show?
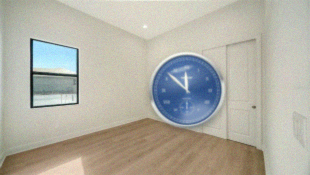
11:52
